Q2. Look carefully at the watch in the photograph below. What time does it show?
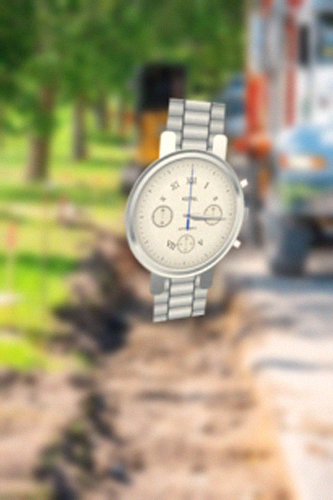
3:16
